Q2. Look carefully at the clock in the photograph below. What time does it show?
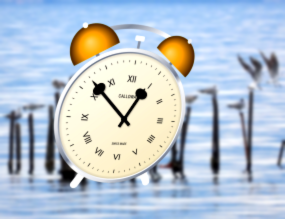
12:52
